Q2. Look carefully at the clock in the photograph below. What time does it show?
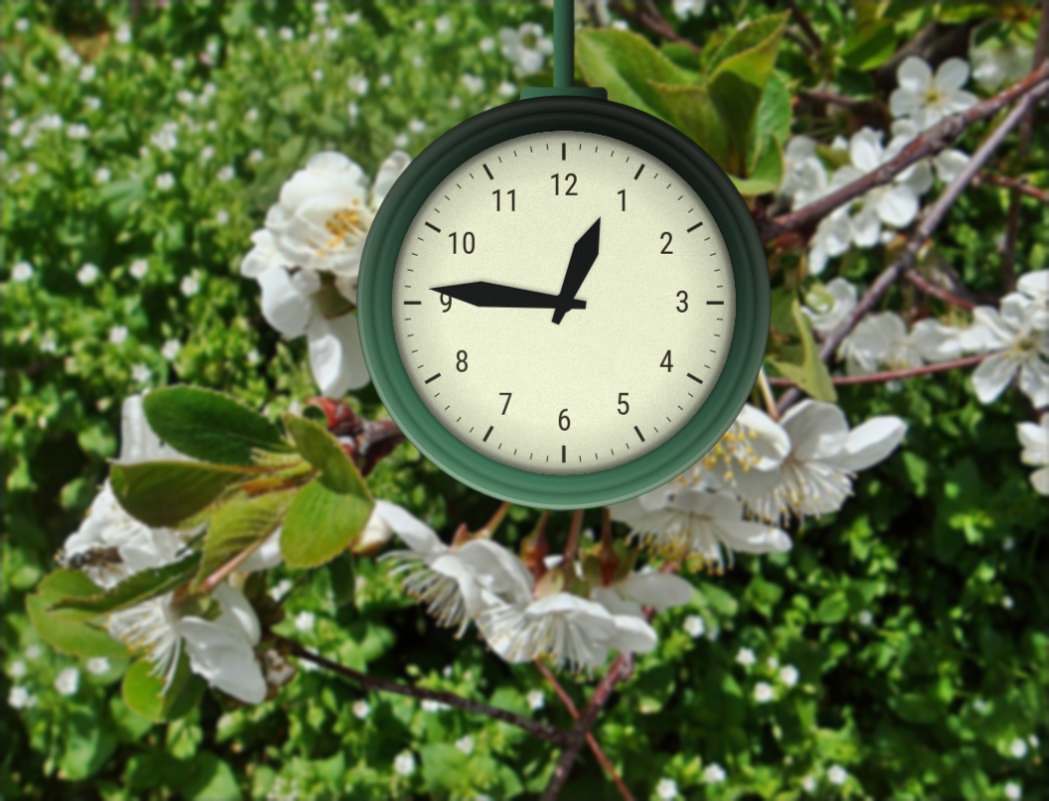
12:46
